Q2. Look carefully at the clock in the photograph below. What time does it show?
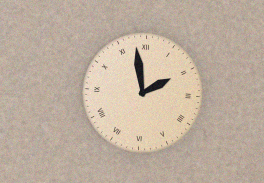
1:58
